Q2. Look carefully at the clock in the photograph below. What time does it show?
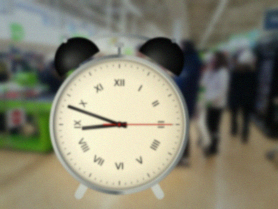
8:48:15
